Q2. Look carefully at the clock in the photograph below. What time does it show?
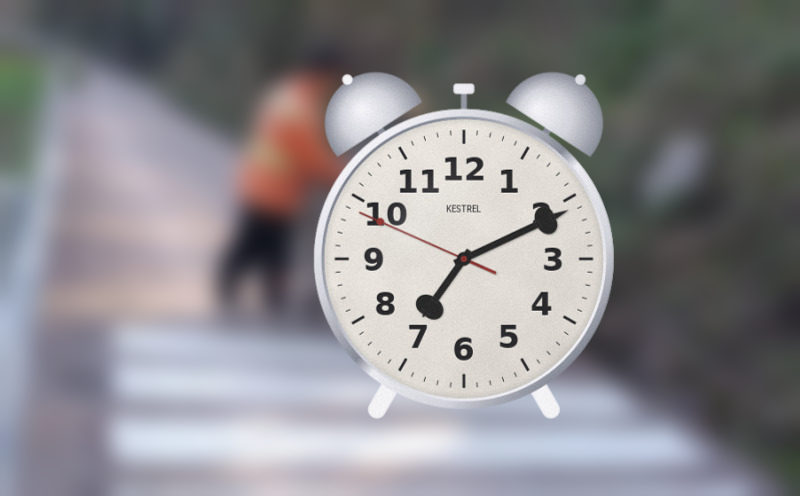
7:10:49
